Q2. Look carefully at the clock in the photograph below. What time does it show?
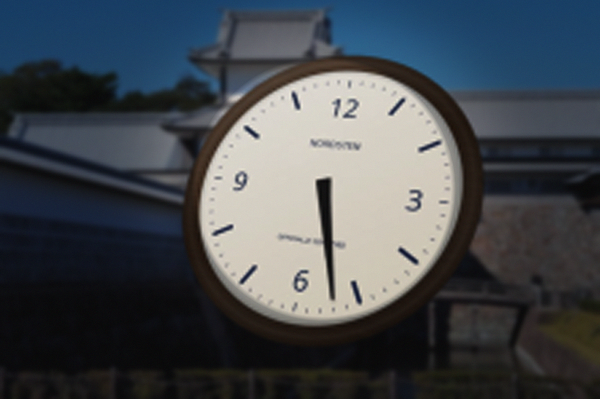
5:27
